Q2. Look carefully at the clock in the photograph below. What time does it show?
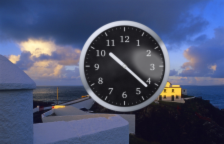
10:22
